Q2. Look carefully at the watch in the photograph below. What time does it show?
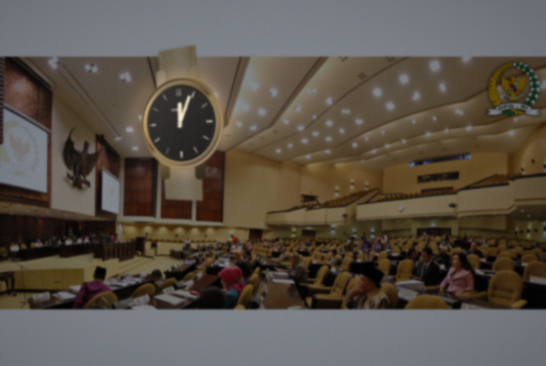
12:04
